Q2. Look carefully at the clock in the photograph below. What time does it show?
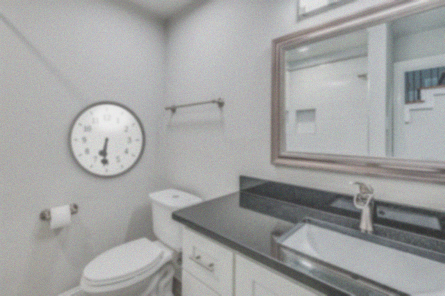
6:31
